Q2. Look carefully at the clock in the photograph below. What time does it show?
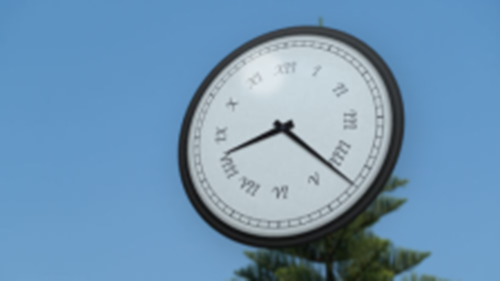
8:22
